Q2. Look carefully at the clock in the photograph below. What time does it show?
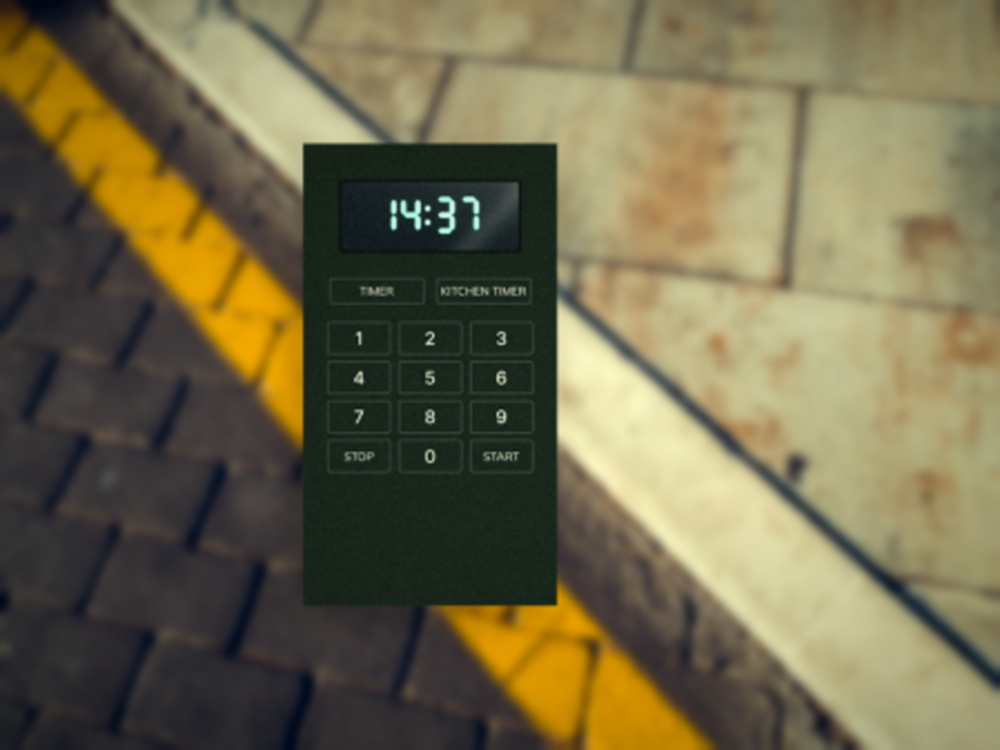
14:37
